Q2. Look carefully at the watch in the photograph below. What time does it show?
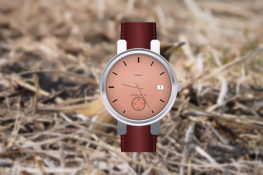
9:25
